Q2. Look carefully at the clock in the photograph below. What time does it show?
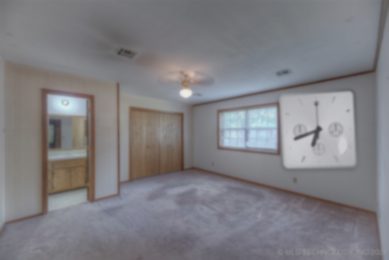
6:42
